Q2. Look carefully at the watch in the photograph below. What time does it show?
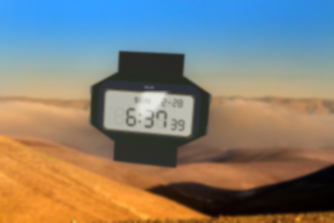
6:37
